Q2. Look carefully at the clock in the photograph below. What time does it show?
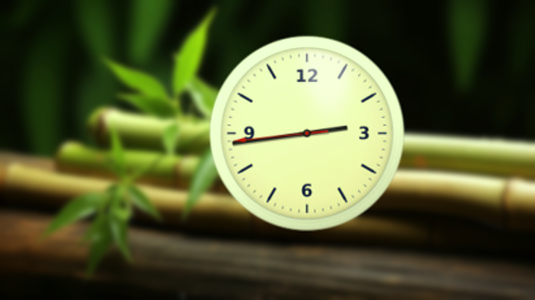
2:43:44
